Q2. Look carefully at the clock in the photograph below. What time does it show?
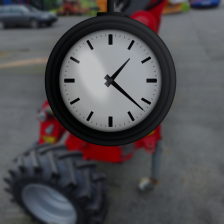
1:22
